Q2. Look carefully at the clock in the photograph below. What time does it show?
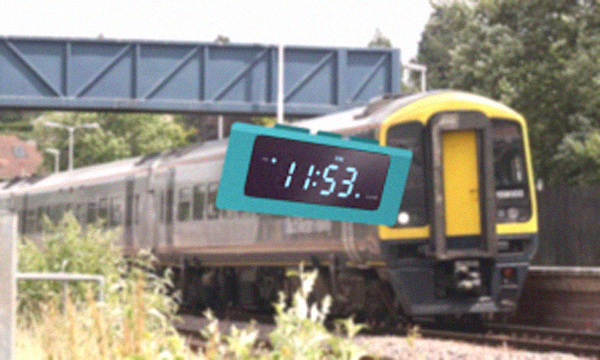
11:53
